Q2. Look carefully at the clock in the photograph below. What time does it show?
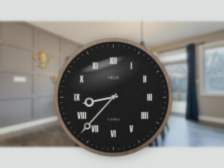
8:37
